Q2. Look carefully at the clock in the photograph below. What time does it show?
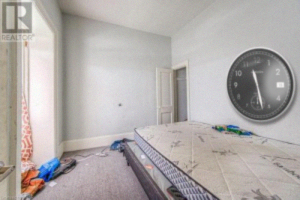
11:28
